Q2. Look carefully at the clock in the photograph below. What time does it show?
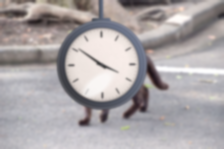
3:51
